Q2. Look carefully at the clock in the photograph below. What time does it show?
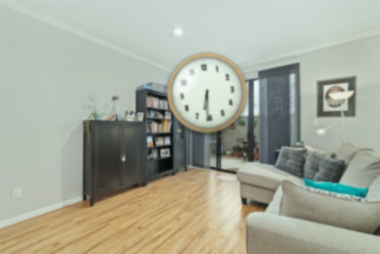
6:31
